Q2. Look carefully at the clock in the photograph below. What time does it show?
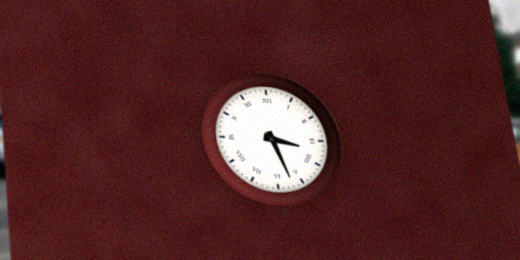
3:27
